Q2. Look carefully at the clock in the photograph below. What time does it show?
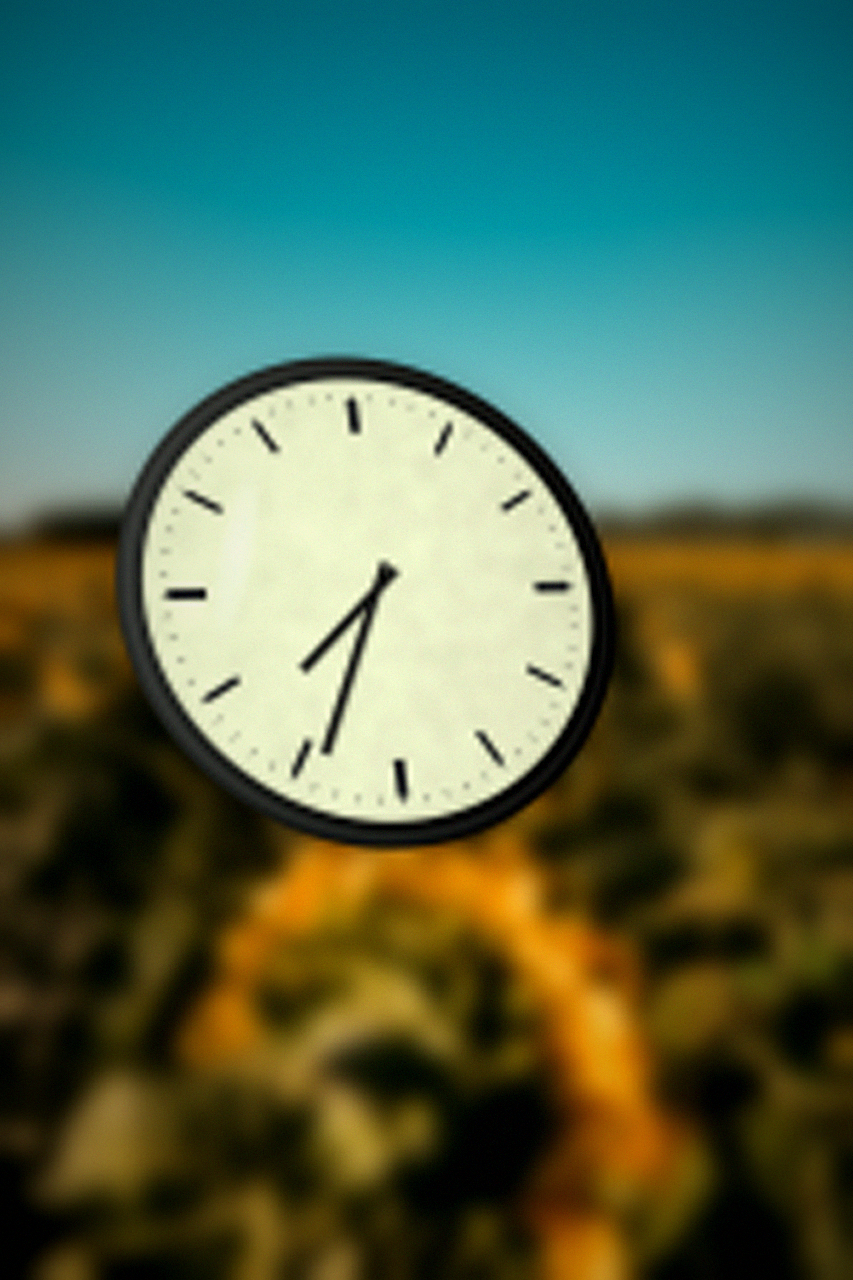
7:34
